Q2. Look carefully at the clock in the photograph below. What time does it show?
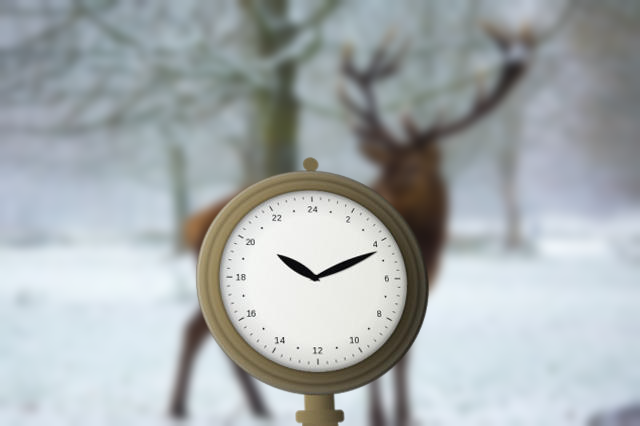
20:11
